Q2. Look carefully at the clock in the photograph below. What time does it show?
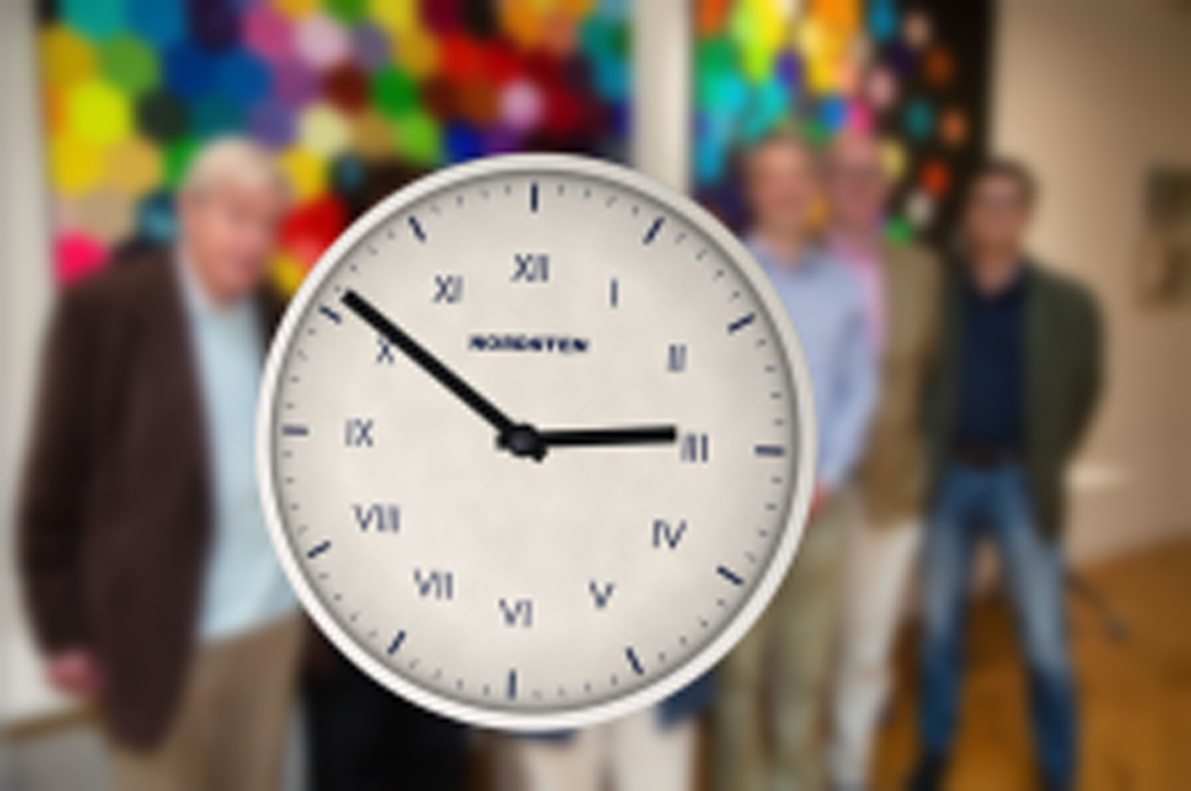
2:51
